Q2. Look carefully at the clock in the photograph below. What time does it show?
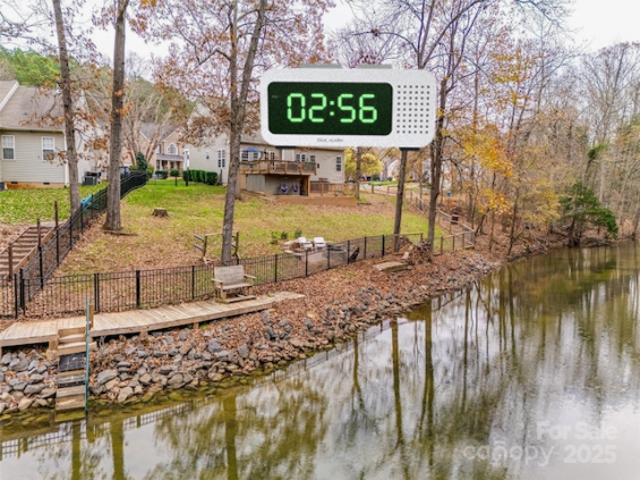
2:56
